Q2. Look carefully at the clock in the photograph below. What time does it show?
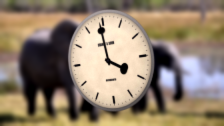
3:59
